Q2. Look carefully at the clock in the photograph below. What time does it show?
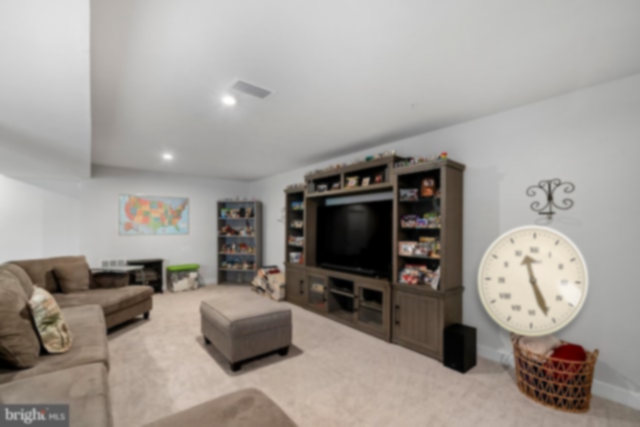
11:26
